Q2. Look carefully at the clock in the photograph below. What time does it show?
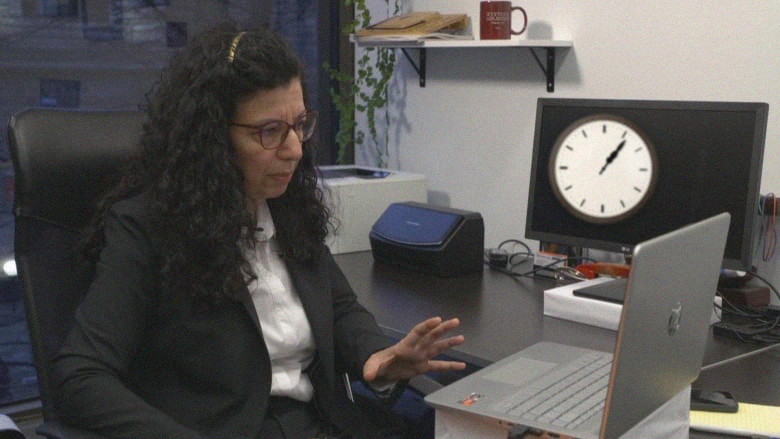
1:06
